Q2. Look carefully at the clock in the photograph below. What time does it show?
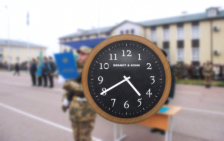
4:40
